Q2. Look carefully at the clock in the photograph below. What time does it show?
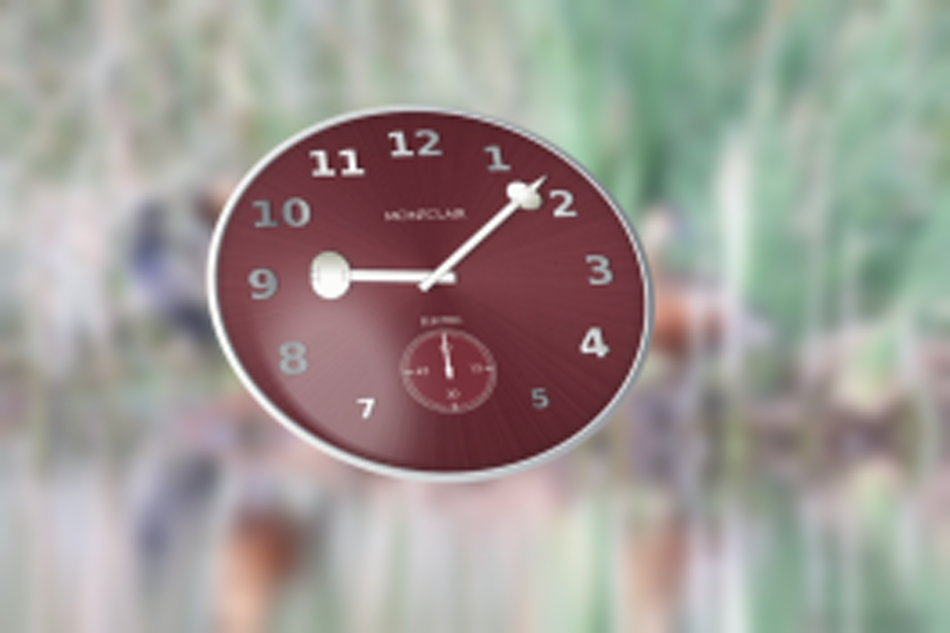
9:08
